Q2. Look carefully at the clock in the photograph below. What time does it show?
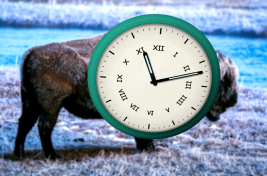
11:12
